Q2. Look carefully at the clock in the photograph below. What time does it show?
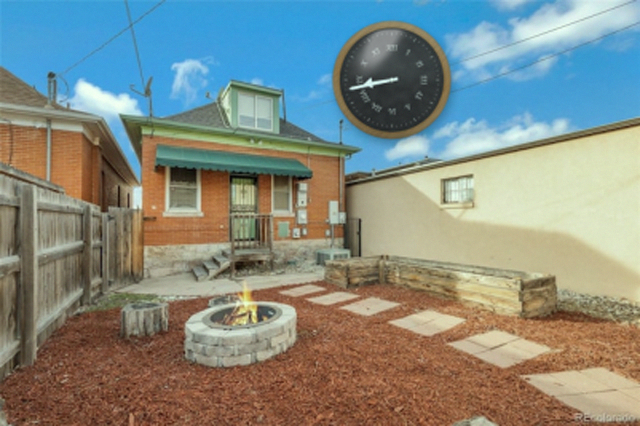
8:43
